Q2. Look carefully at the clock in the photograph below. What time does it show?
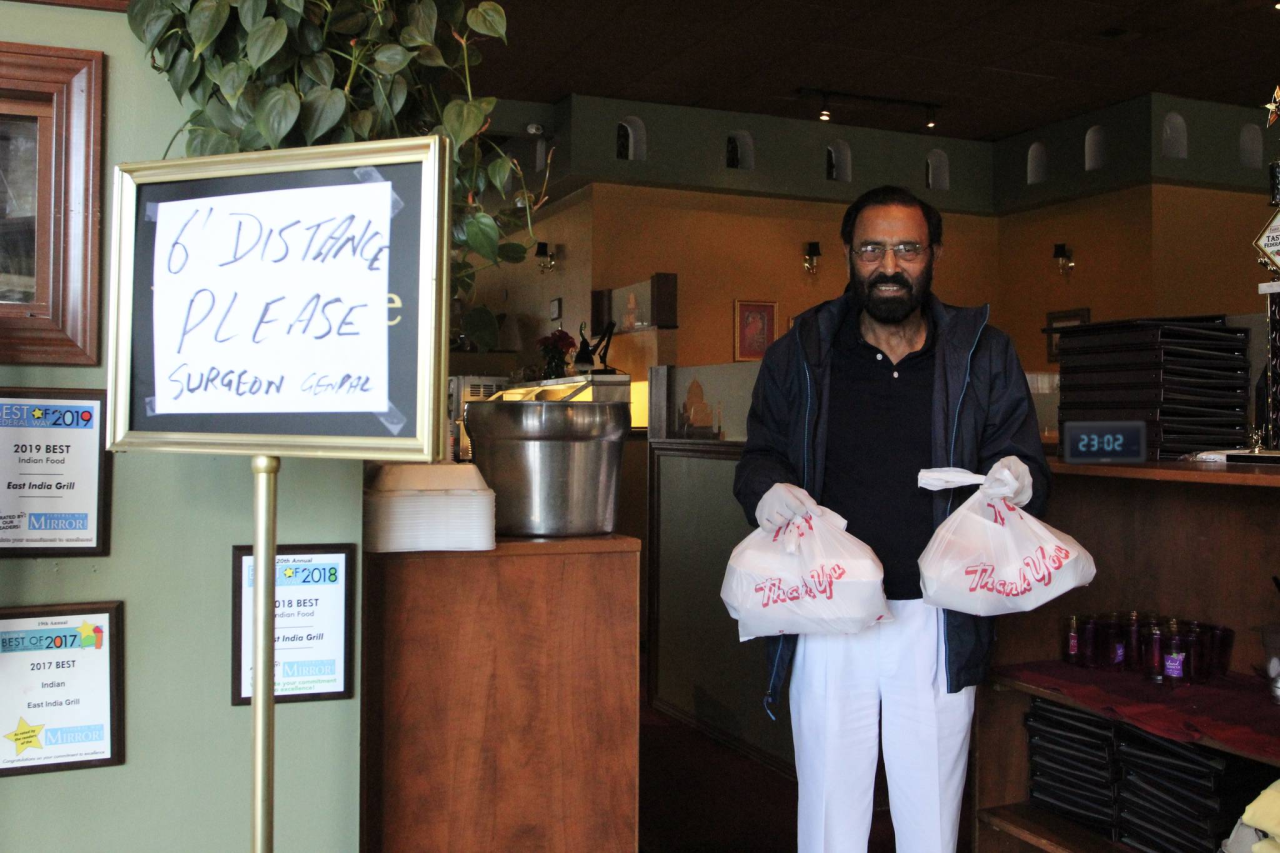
23:02
